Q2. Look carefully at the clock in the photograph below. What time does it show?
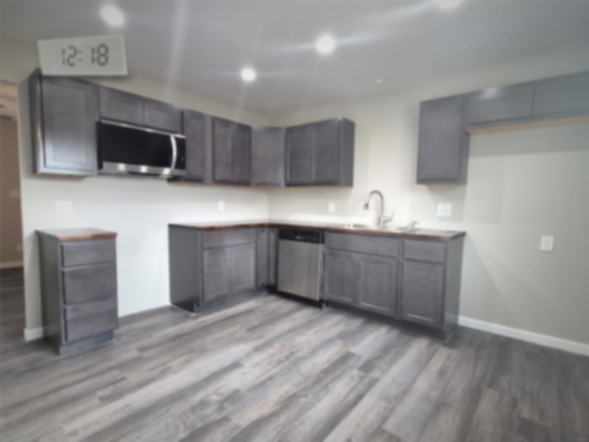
12:18
